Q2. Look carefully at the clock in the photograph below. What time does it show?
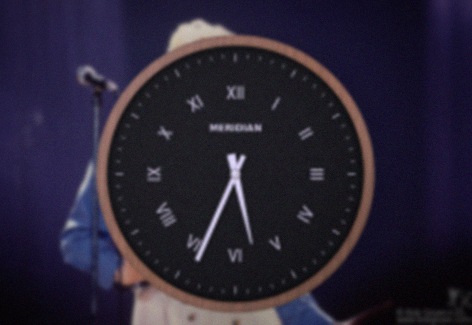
5:34
